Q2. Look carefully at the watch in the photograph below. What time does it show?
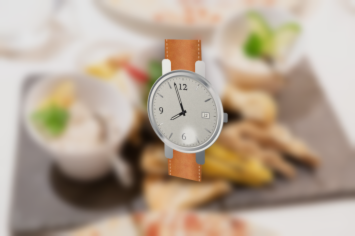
7:57
